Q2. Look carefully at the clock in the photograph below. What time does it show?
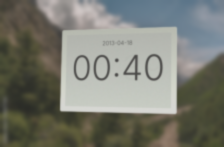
0:40
